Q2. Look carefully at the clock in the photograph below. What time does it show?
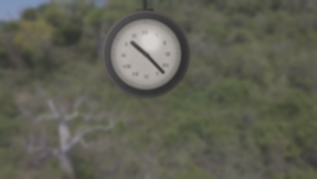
10:23
